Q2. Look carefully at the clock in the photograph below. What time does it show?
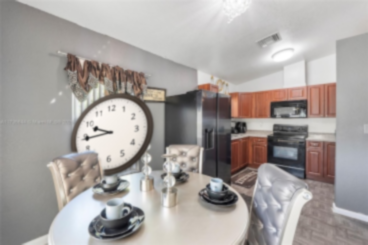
9:44
